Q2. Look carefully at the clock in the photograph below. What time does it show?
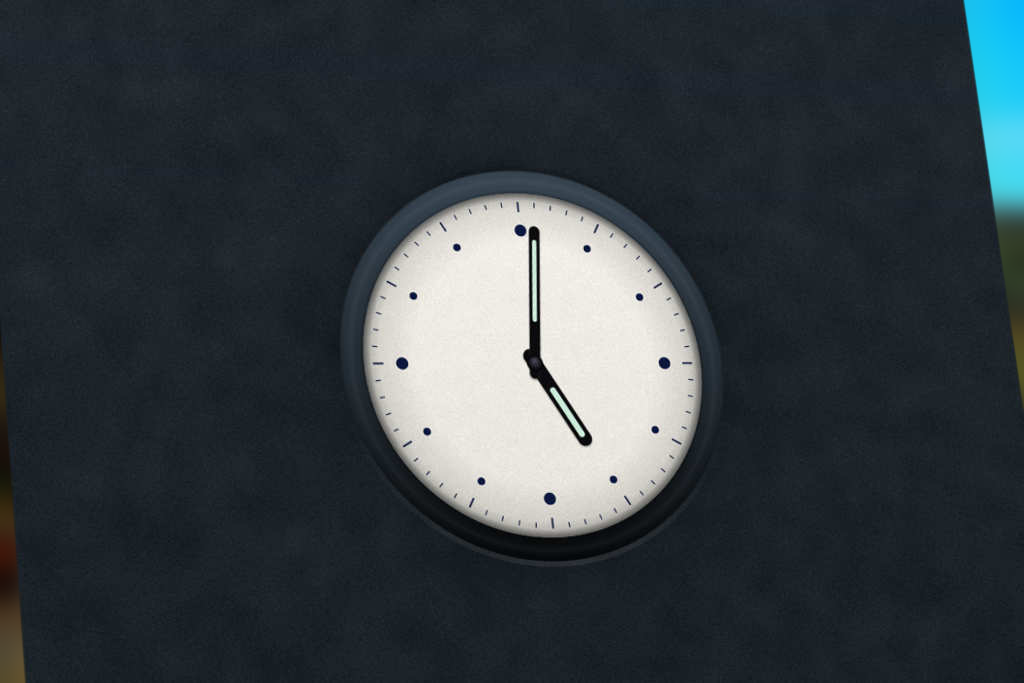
5:01
